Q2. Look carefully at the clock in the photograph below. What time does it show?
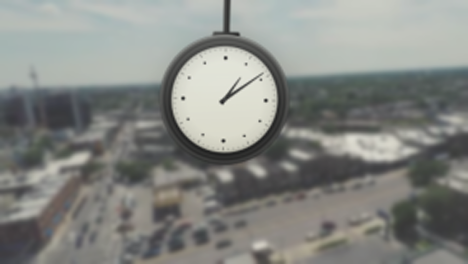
1:09
